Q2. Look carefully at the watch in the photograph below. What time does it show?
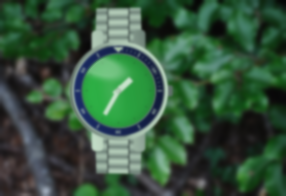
1:35
